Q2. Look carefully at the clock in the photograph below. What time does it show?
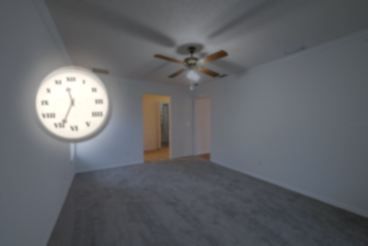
11:34
